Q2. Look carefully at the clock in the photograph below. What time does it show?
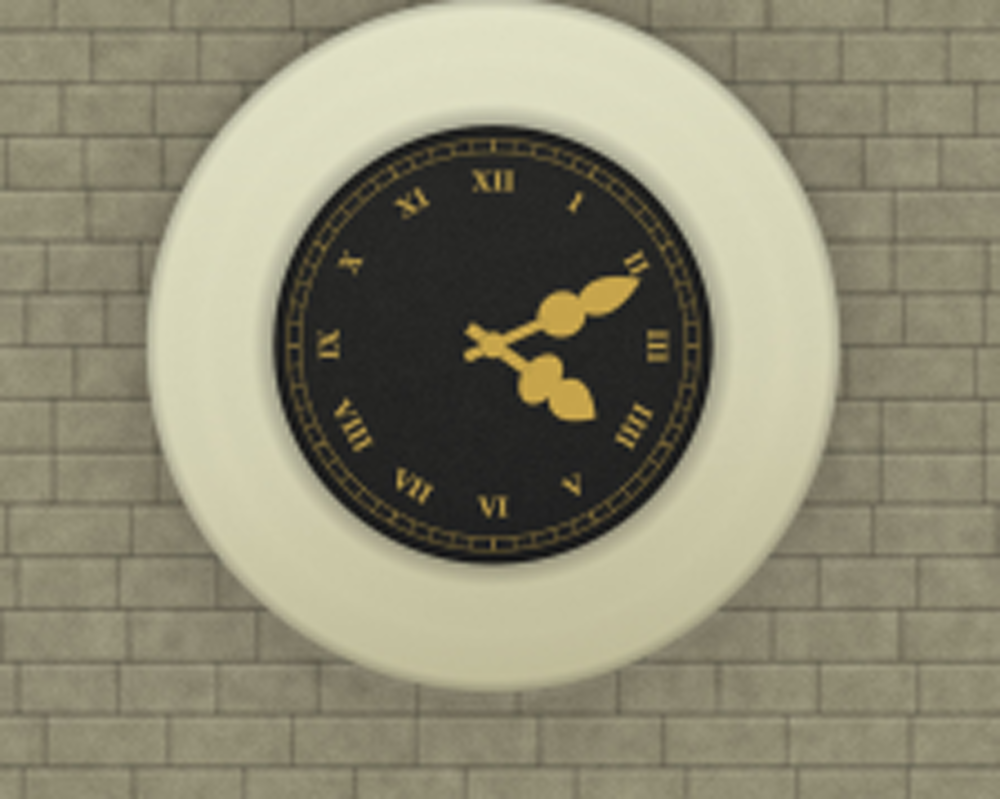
4:11
